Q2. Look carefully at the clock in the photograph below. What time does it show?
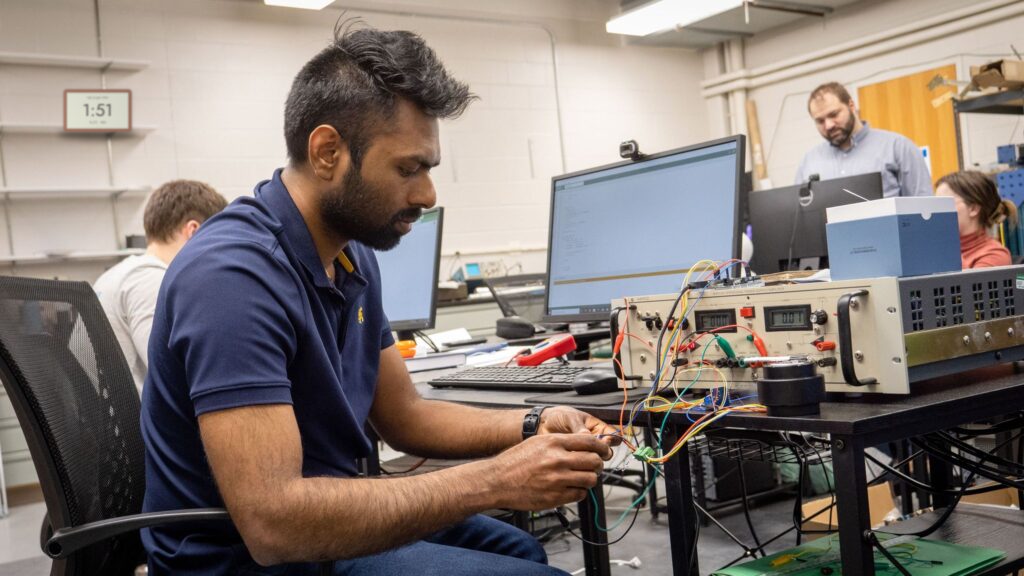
1:51
